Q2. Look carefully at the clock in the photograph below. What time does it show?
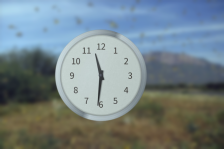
11:31
